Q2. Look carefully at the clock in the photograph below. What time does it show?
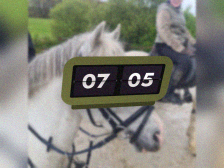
7:05
